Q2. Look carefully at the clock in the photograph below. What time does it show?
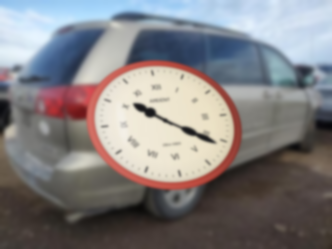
10:21
